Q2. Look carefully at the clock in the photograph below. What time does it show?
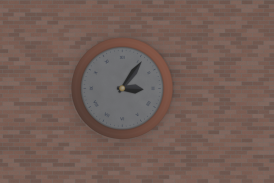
3:06
